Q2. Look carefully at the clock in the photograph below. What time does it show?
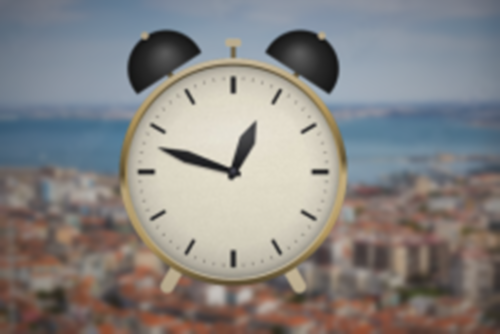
12:48
